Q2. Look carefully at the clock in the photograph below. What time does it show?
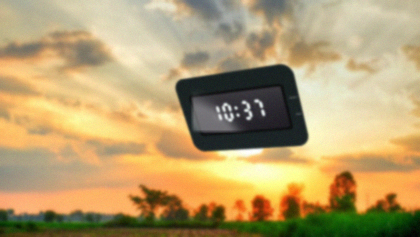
10:37
